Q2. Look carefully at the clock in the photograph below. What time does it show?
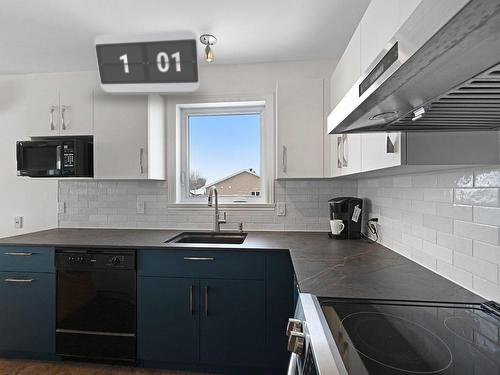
1:01
